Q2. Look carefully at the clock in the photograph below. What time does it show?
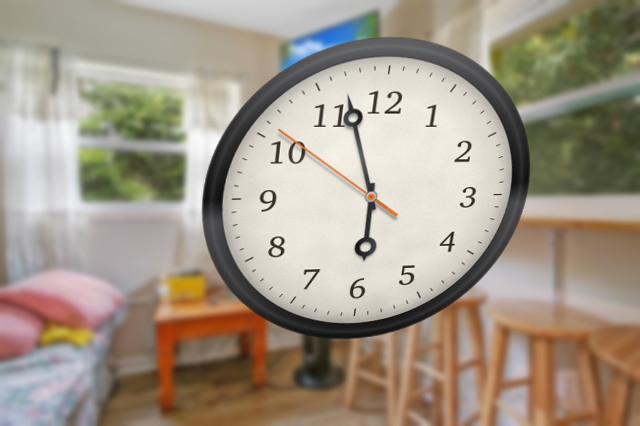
5:56:51
